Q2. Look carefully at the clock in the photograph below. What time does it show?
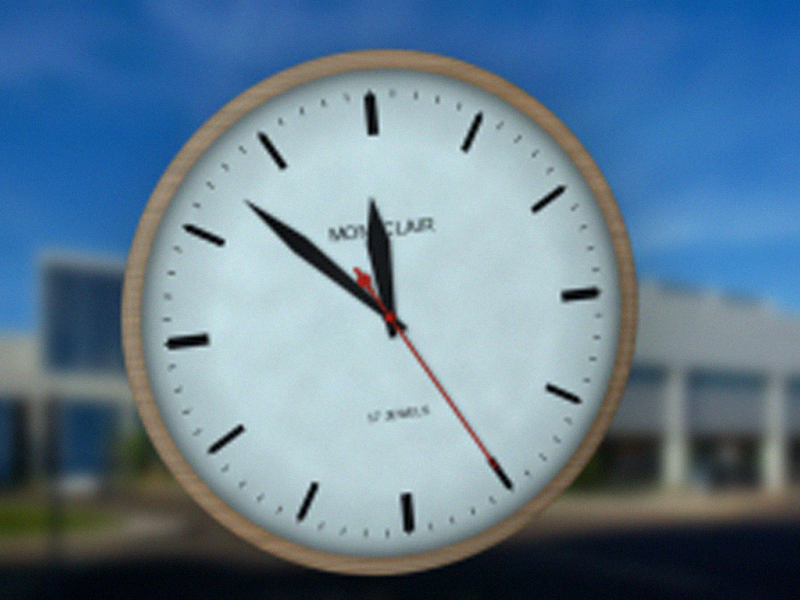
11:52:25
